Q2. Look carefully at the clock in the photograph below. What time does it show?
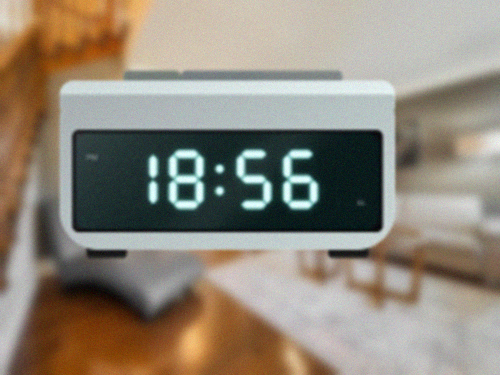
18:56
